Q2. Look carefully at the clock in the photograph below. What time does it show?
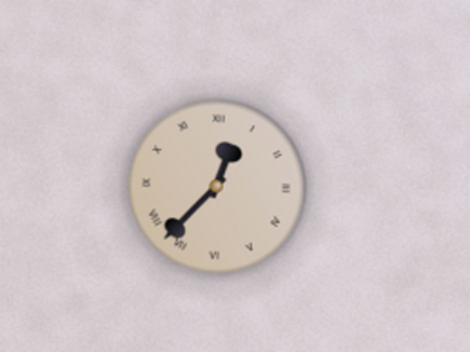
12:37
